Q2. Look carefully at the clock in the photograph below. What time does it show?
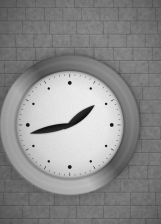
1:43
